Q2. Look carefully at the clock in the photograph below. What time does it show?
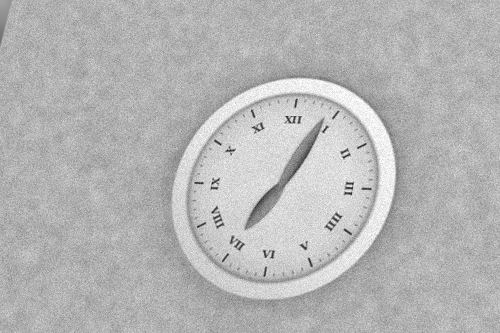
7:04
